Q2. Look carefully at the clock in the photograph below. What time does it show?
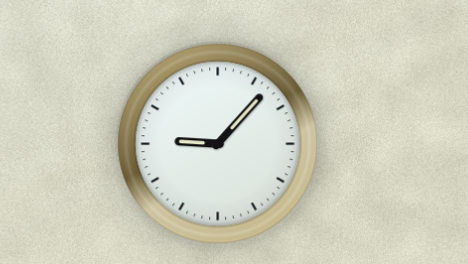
9:07
